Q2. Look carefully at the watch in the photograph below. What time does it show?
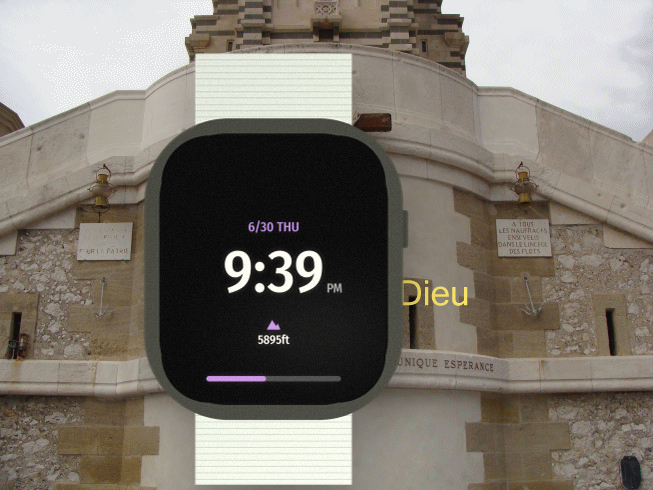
9:39
